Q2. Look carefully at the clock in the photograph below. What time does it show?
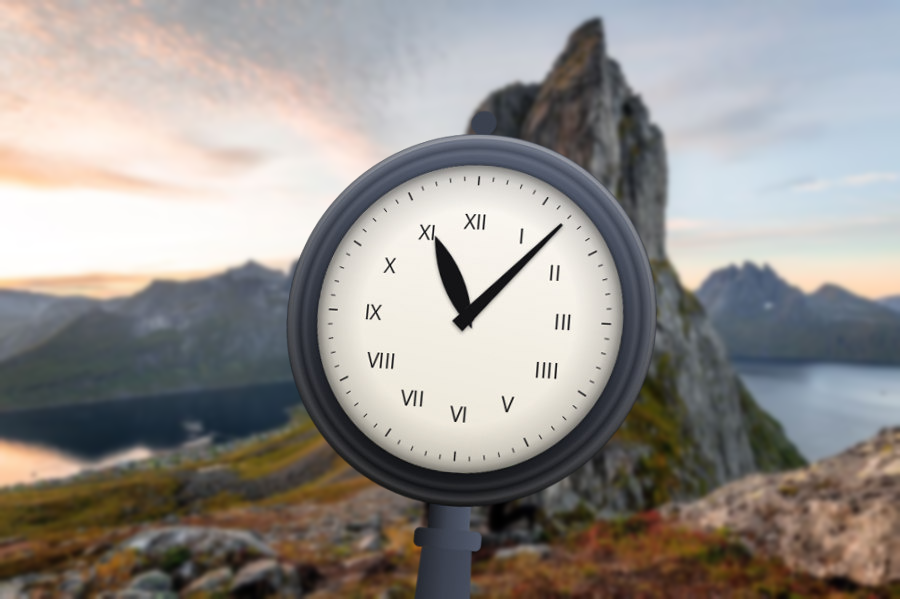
11:07
